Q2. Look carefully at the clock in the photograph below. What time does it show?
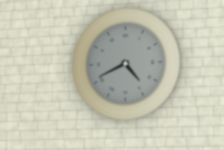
4:41
